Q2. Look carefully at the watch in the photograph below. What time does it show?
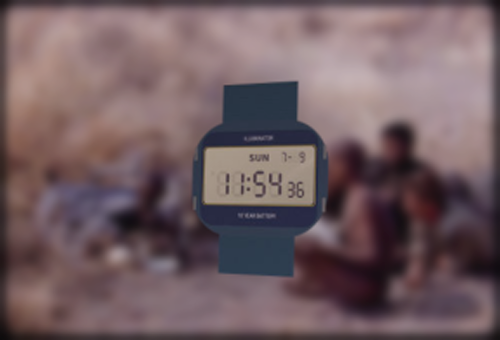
11:54:36
